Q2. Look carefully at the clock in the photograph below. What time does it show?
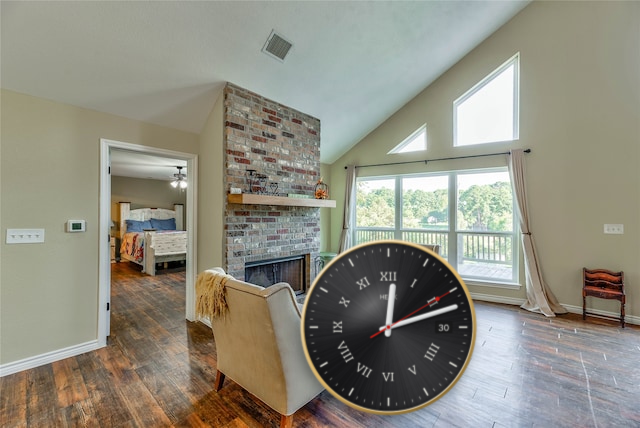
12:12:10
